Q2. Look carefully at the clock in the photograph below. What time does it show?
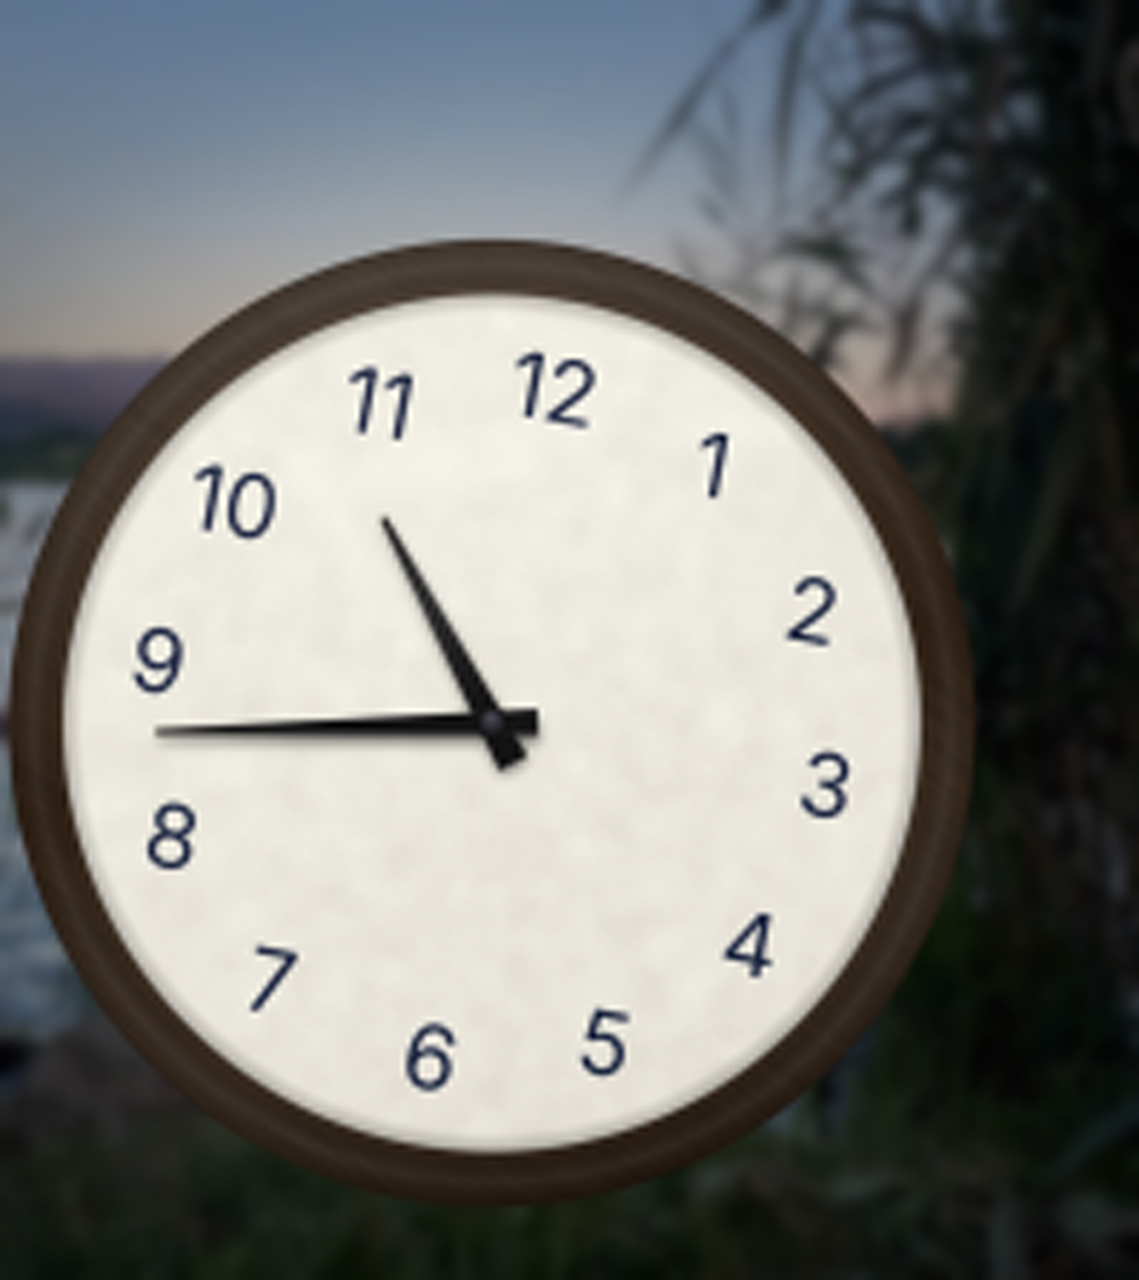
10:43
